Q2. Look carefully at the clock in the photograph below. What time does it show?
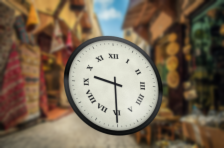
9:30
